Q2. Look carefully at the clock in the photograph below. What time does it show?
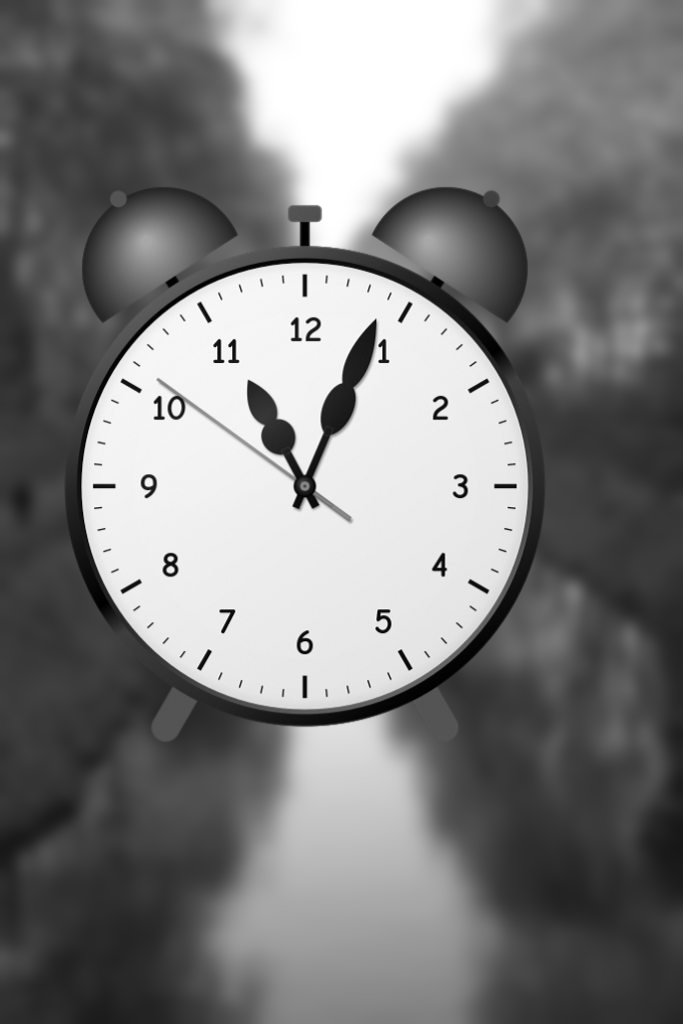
11:03:51
